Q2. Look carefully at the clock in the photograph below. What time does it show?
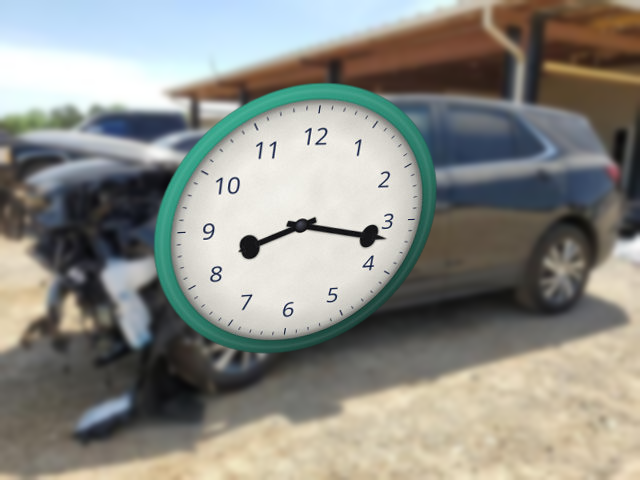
8:17
